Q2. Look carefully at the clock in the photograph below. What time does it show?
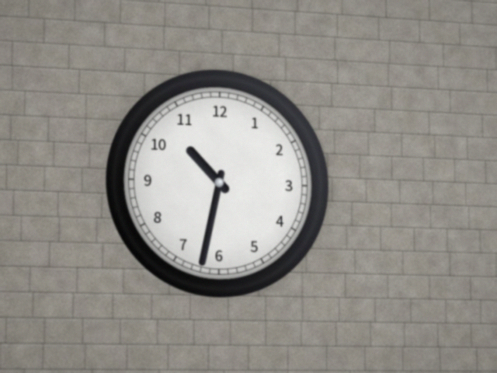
10:32
